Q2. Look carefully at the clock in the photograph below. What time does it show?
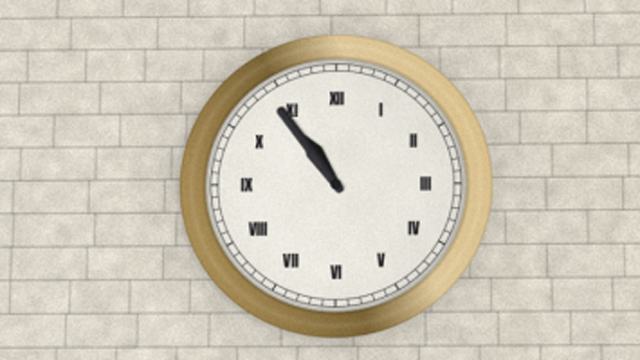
10:54
